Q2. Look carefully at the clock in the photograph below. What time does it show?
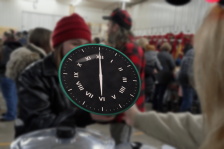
6:00
